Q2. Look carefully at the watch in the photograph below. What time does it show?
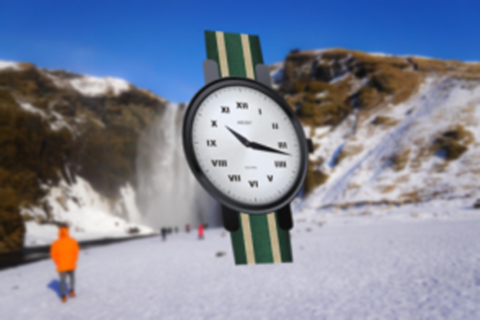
10:17
